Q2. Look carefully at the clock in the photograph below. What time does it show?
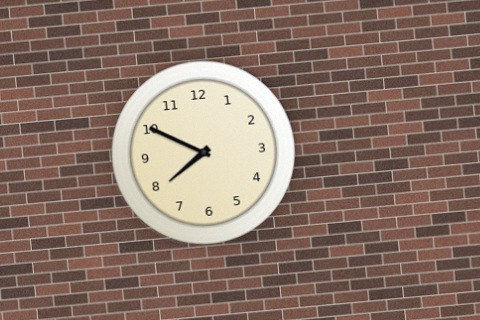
7:50
